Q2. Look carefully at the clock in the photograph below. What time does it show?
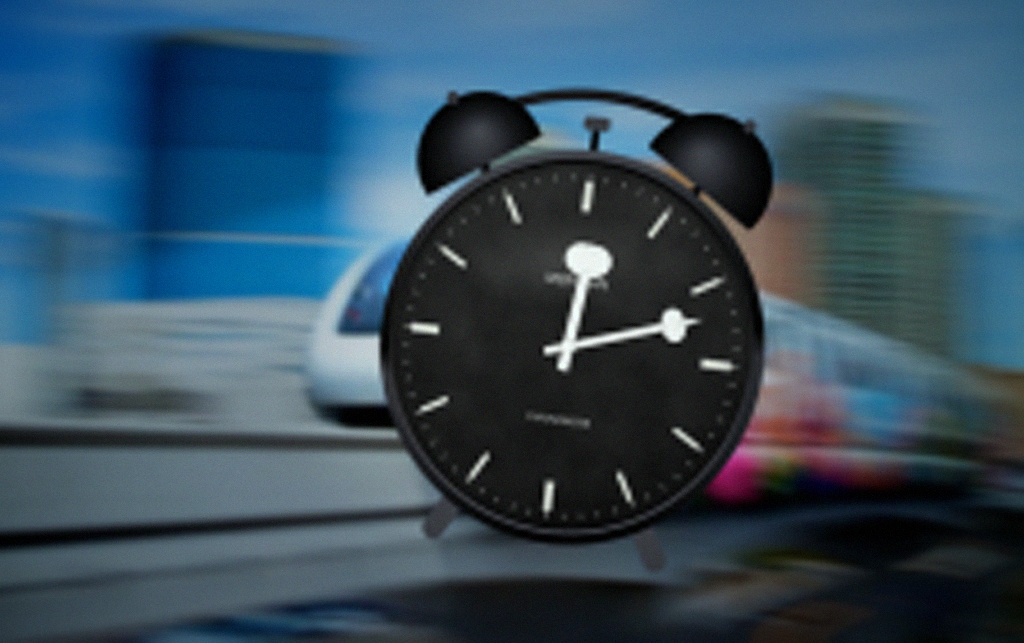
12:12
